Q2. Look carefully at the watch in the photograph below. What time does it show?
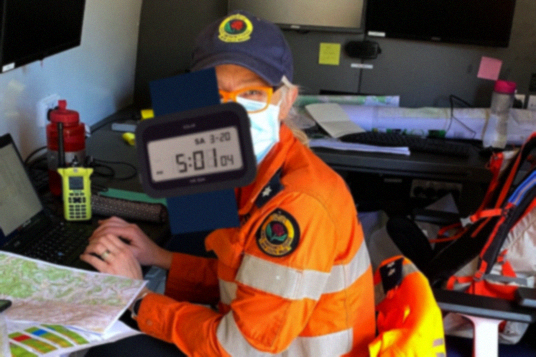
5:01
